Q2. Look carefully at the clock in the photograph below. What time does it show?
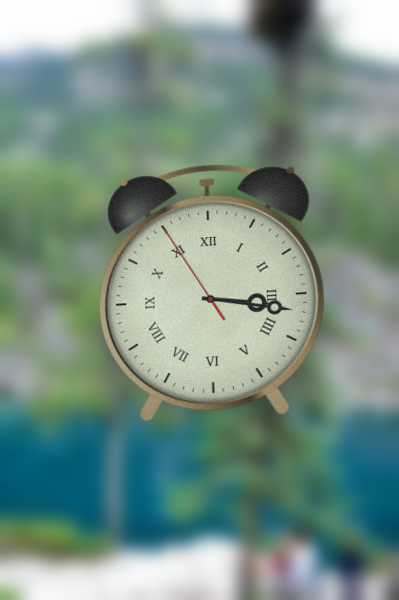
3:16:55
